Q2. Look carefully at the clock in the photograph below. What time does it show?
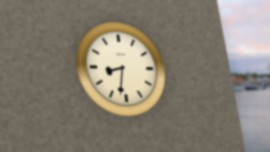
8:32
